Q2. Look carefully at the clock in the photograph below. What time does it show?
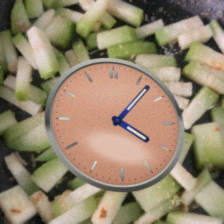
4:07
